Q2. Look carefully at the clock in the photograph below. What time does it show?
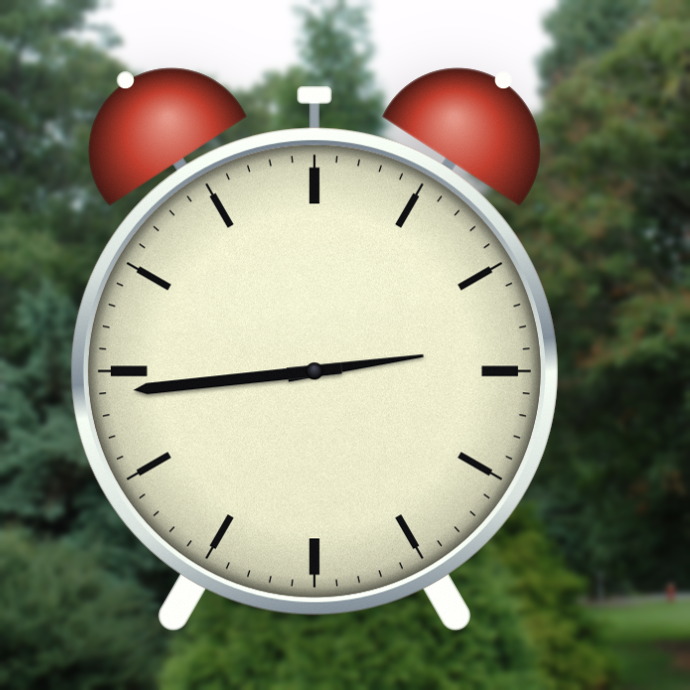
2:44
